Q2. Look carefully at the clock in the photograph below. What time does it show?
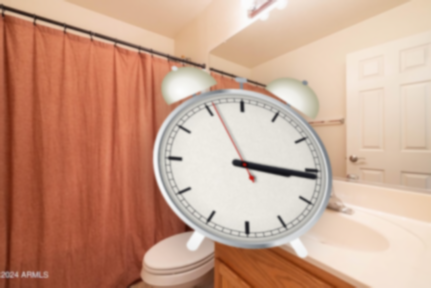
3:15:56
